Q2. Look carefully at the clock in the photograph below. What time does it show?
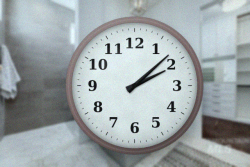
2:08
